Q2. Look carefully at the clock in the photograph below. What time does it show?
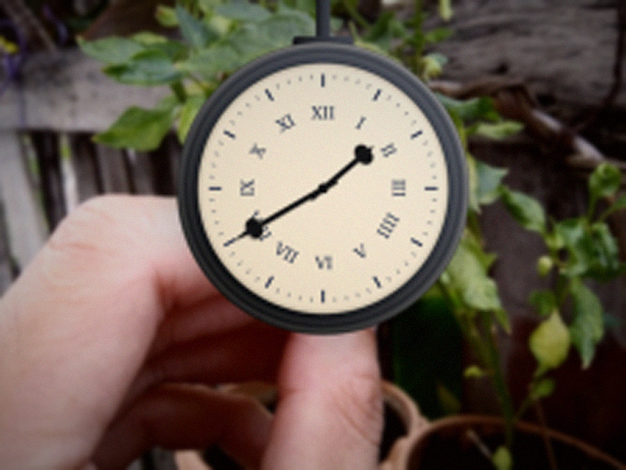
1:40
